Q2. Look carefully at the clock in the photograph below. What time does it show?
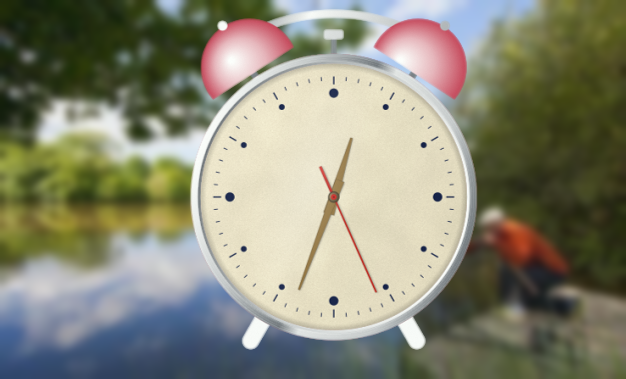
12:33:26
